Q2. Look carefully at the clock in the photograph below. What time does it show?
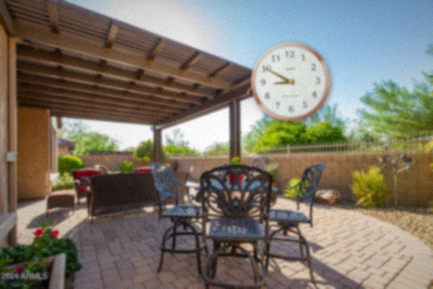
8:50
